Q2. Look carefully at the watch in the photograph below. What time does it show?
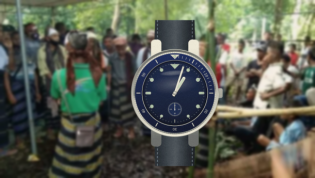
1:03
